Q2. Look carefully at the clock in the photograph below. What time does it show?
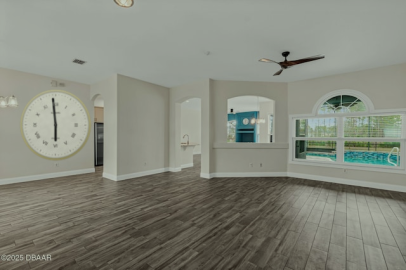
5:59
